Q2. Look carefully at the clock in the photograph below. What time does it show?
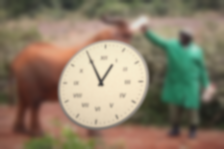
12:55
